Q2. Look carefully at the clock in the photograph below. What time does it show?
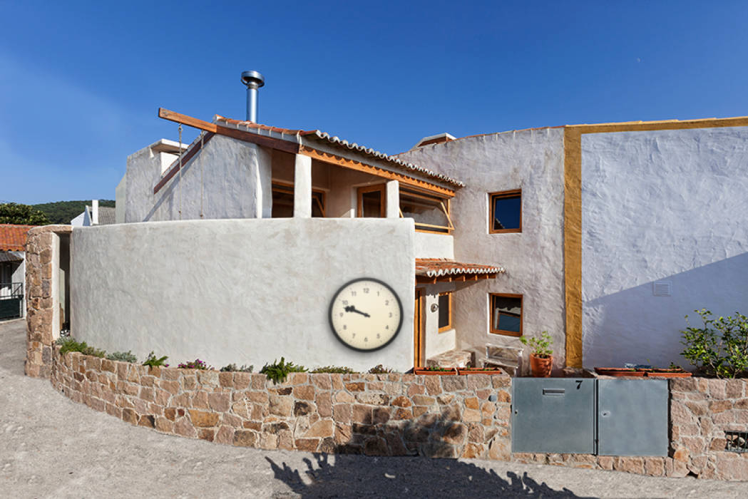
9:48
